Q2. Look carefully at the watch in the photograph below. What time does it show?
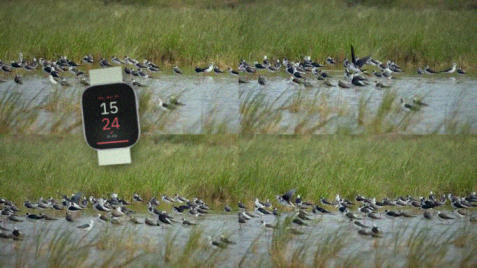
15:24
